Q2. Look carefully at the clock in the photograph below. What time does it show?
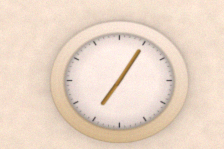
7:05
